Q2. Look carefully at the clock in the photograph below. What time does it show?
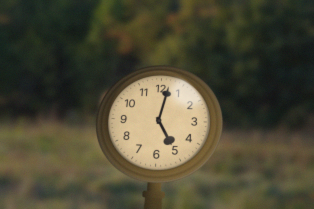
5:02
